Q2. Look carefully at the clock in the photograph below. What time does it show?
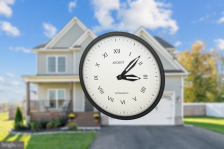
3:08
